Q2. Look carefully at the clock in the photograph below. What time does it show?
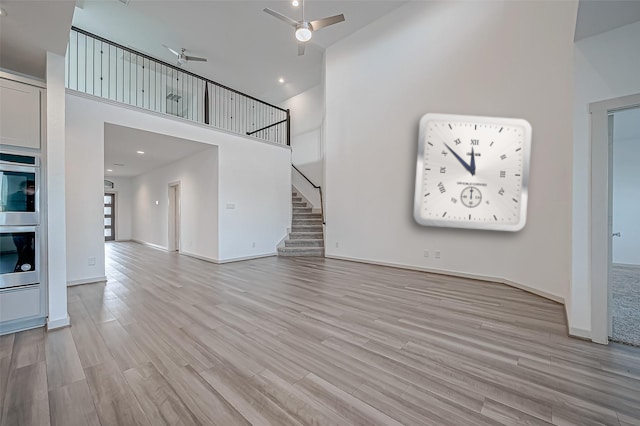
11:52
